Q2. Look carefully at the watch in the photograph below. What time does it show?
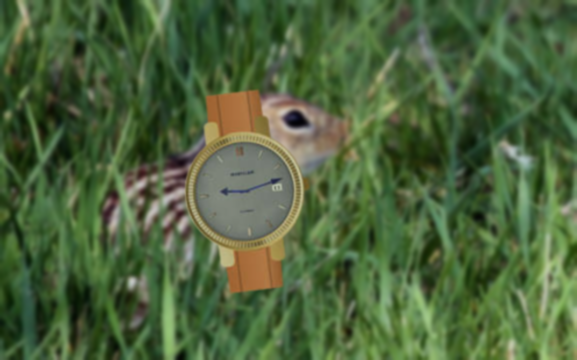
9:13
